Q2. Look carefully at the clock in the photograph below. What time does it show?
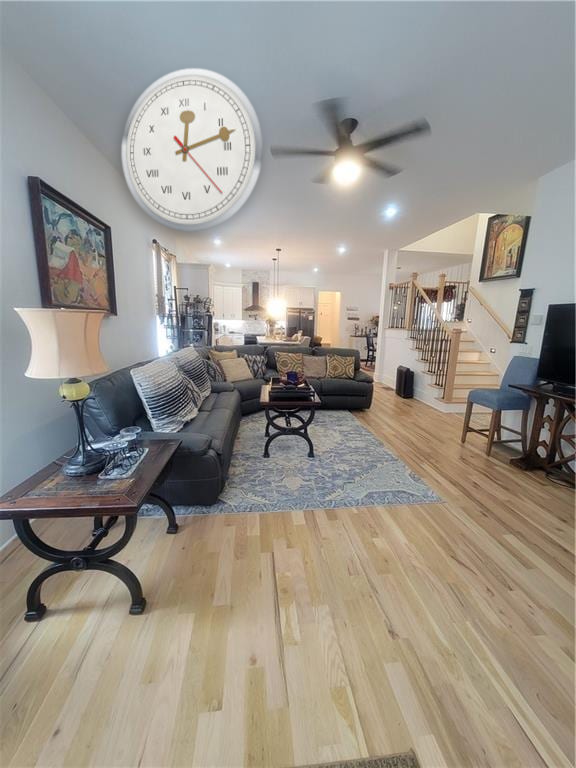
12:12:23
